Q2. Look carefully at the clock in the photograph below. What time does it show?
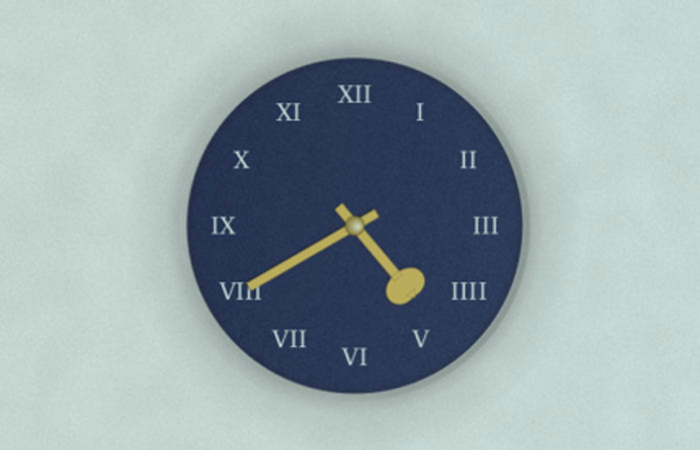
4:40
